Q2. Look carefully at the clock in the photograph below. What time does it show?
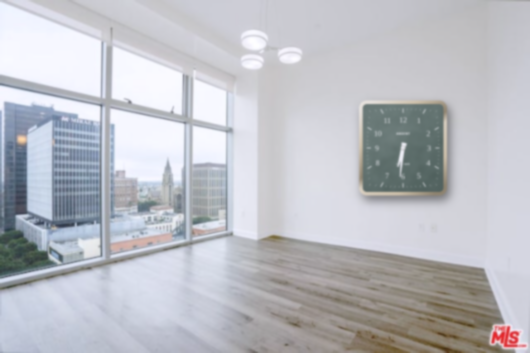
6:31
